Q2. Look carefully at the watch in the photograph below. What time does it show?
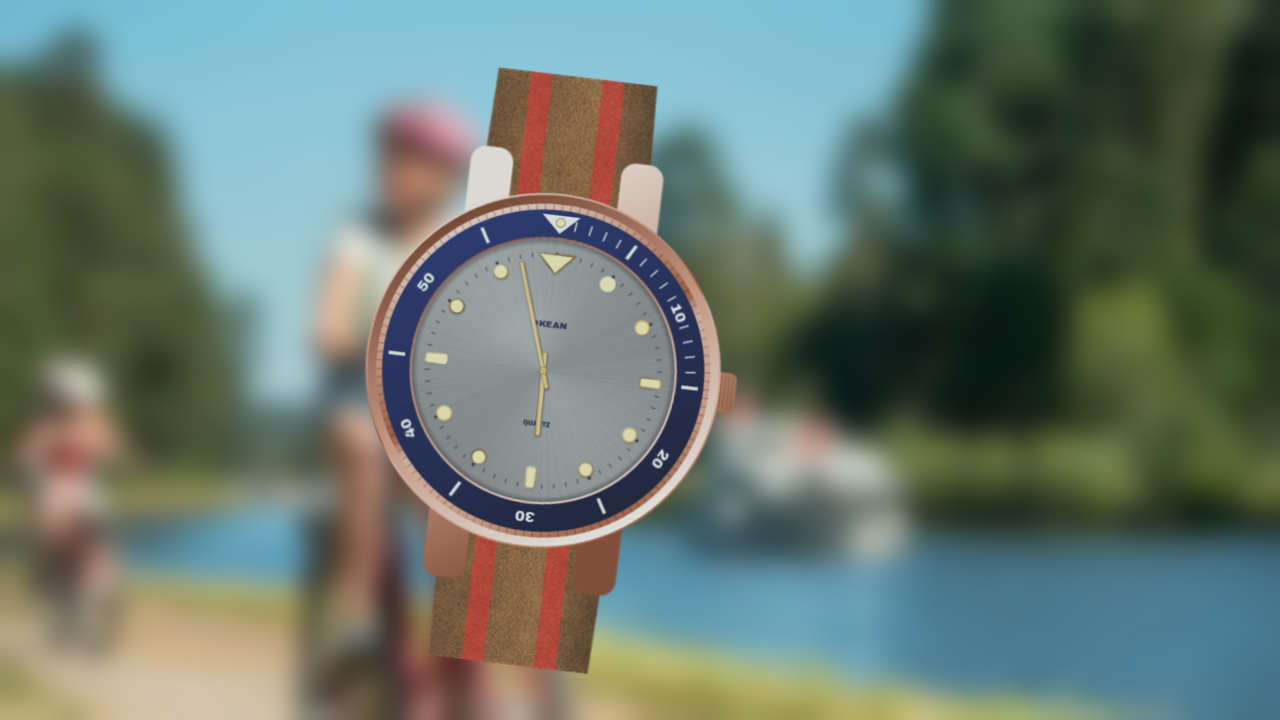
5:57
